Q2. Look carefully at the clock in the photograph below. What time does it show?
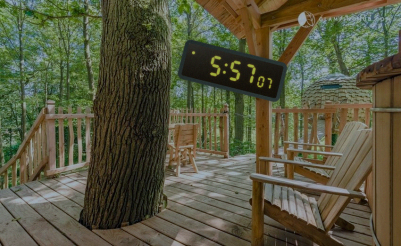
5:57:07
